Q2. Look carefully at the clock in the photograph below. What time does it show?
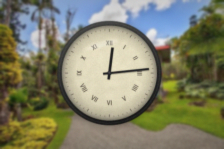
12:14
